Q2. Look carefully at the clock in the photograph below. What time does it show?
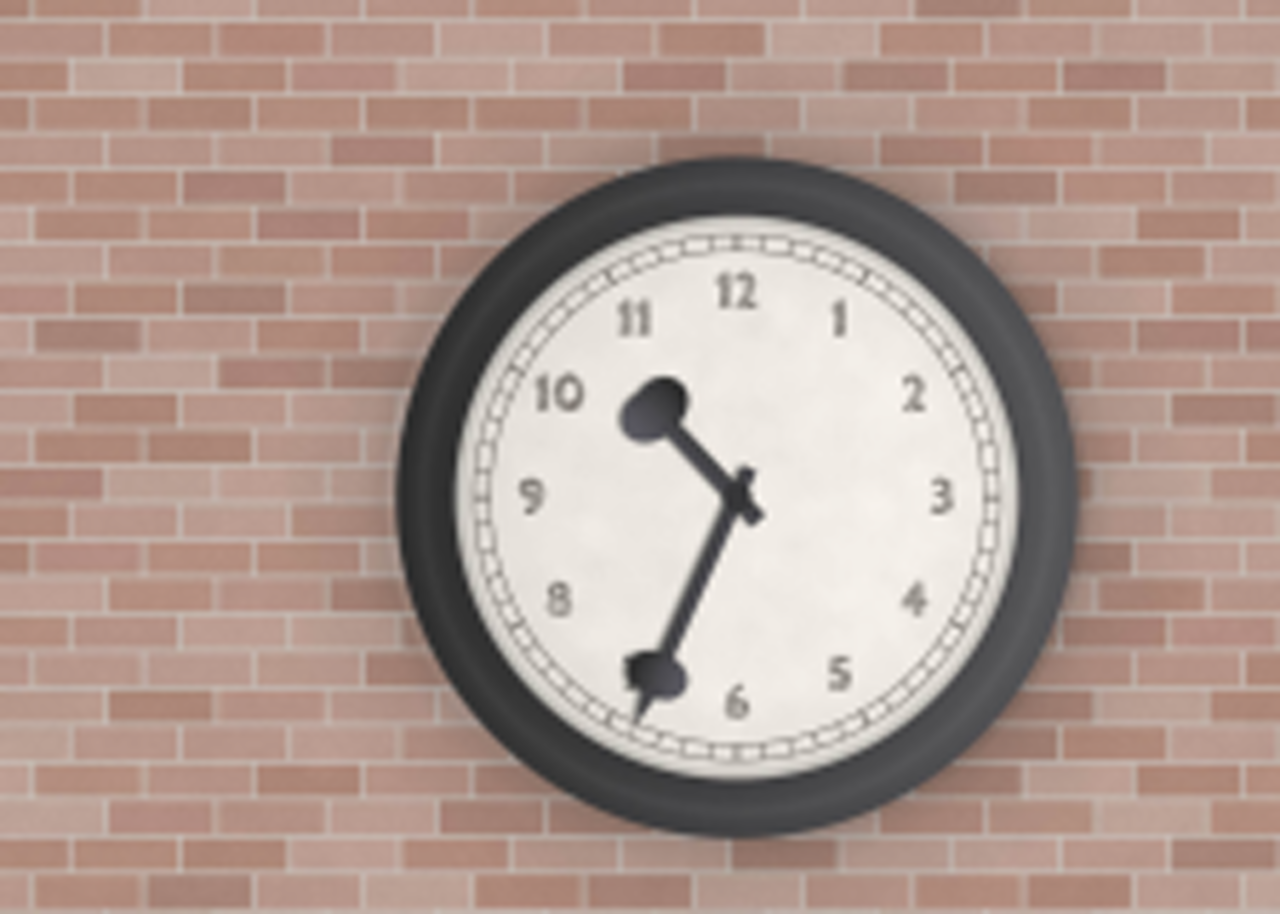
10:34
